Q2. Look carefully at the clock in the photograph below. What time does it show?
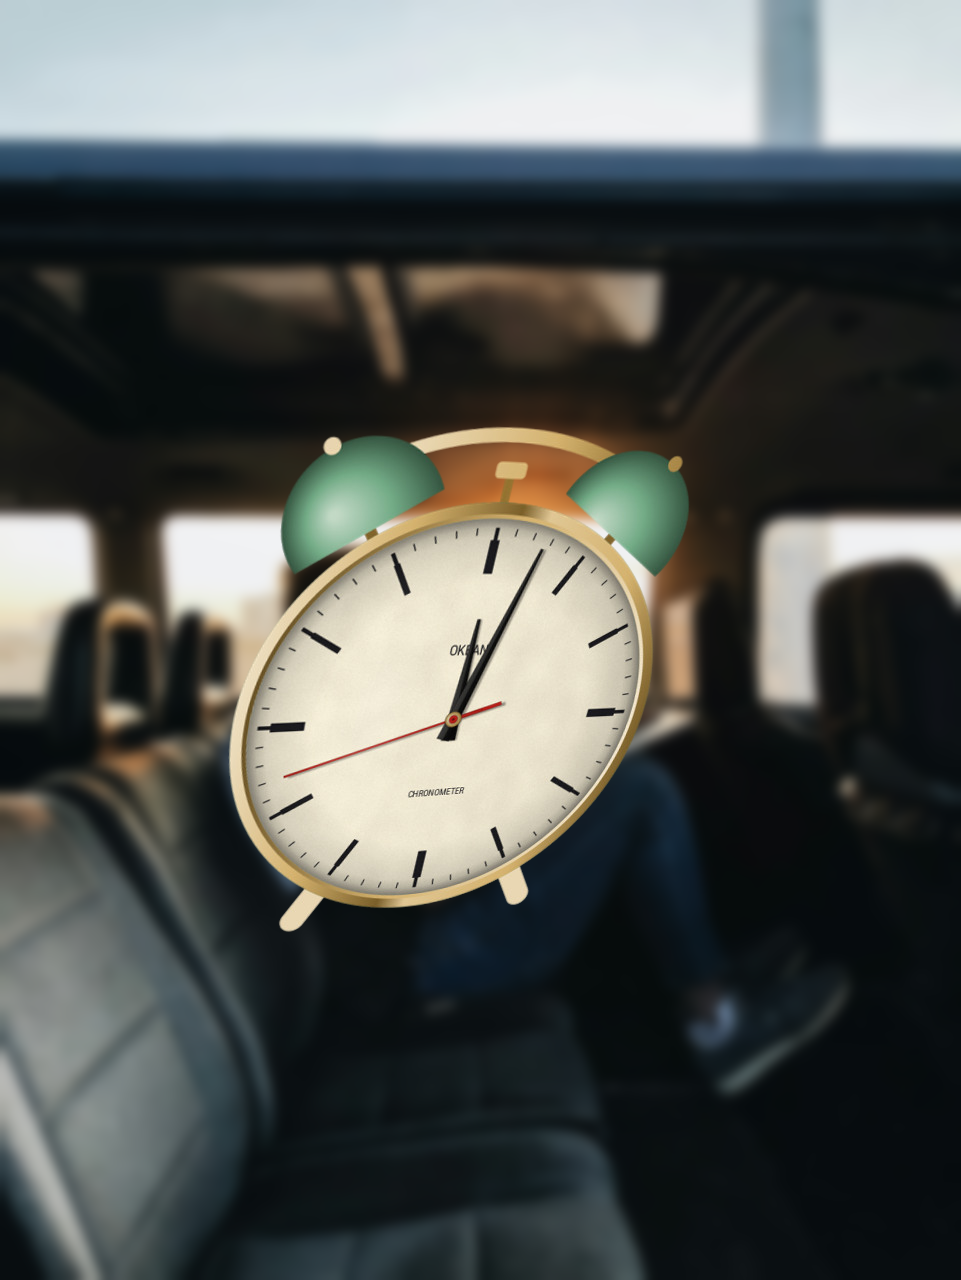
12:02:42
